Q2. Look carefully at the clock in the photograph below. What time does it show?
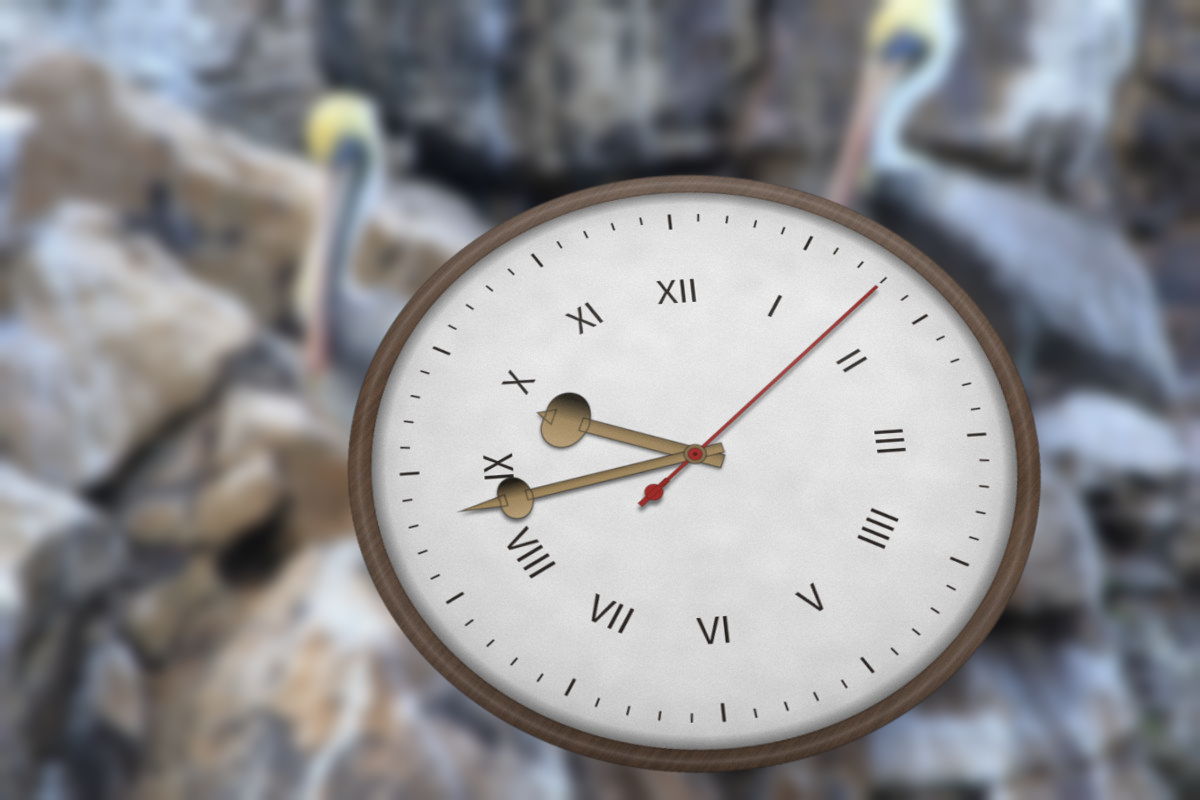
9:43:08
